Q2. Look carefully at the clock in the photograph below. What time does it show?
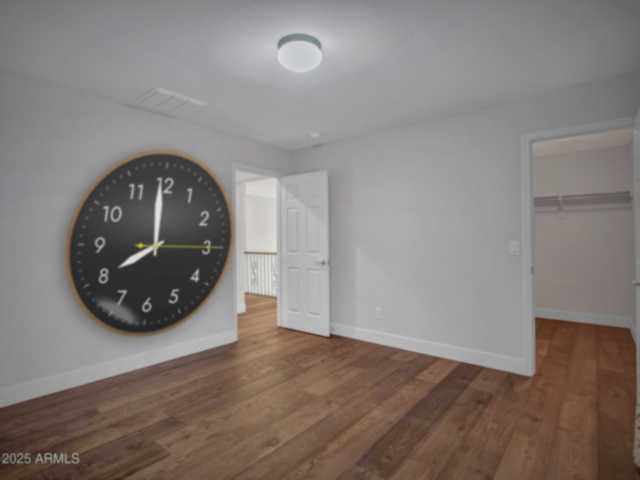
7:59:15
